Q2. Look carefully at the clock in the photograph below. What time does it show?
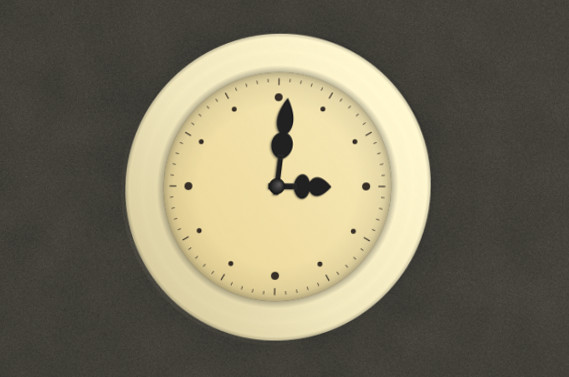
3:01
